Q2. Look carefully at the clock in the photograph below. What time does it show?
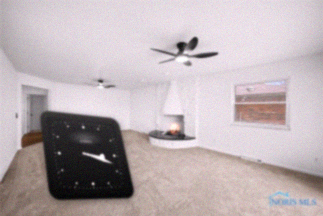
3:18
